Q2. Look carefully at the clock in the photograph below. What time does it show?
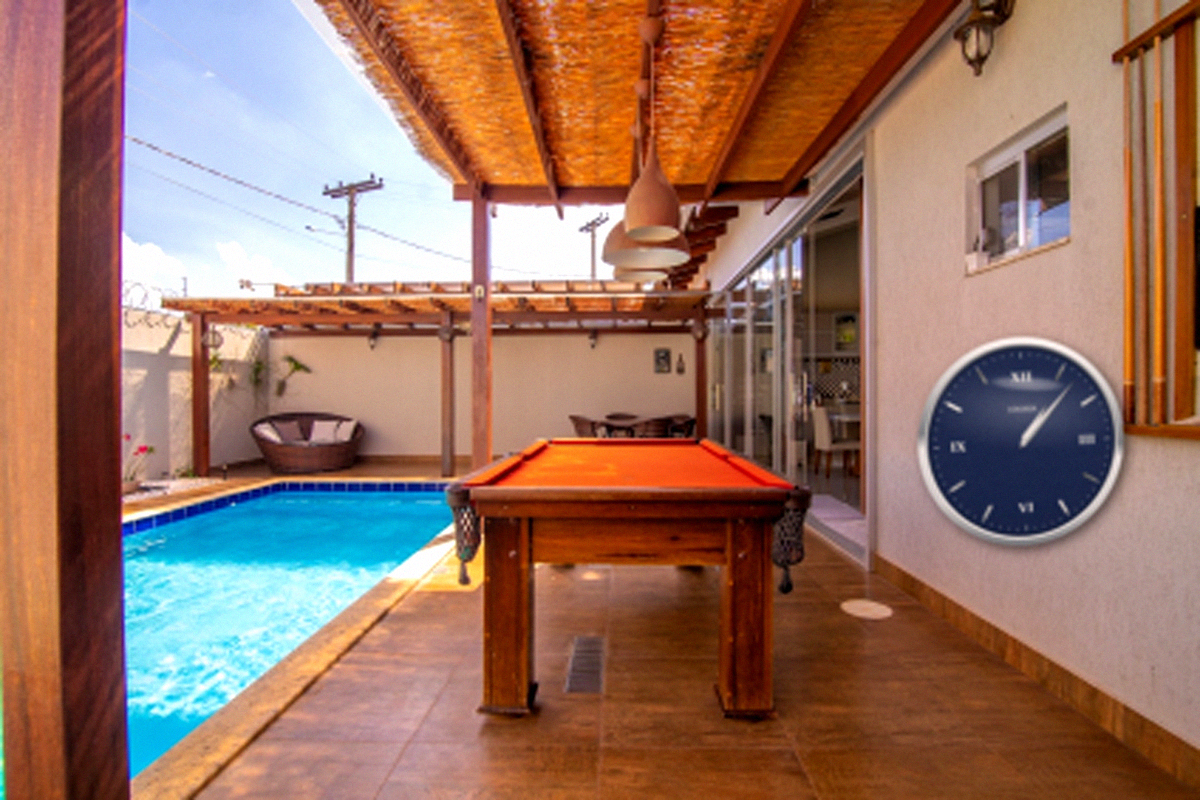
1:07
